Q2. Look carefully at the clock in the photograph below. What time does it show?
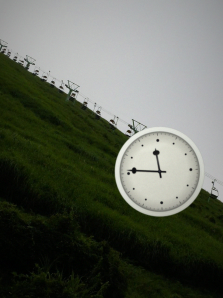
11:46
